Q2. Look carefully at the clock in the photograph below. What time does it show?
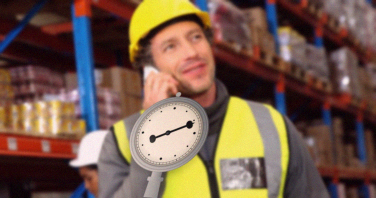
8:11
